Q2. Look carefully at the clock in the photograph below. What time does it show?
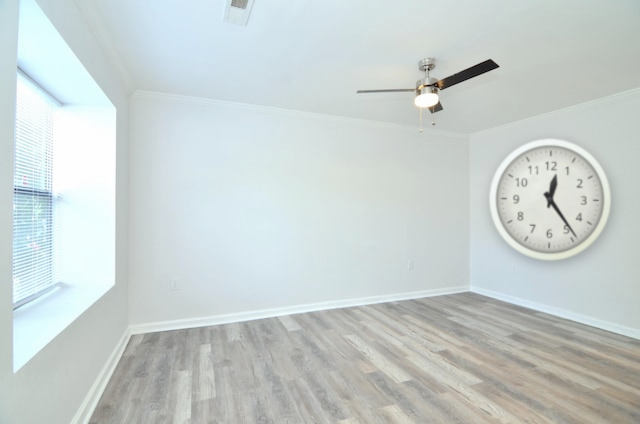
12:24
